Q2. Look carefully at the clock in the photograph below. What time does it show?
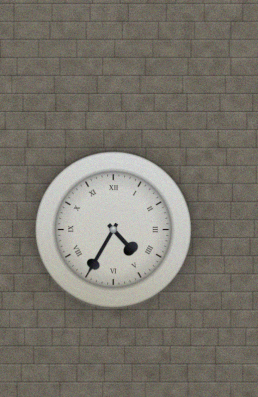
4:35
